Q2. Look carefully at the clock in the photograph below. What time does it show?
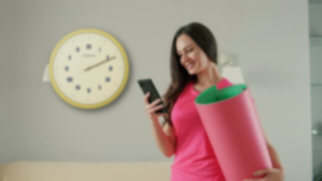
2:11
